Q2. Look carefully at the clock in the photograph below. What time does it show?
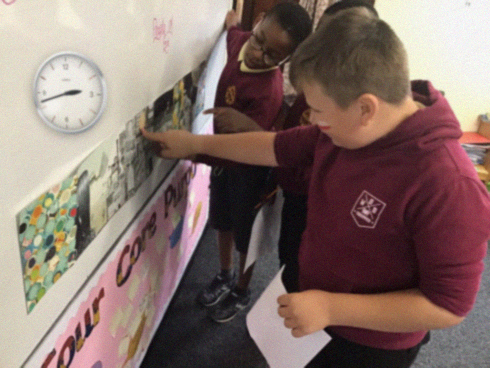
2:42
